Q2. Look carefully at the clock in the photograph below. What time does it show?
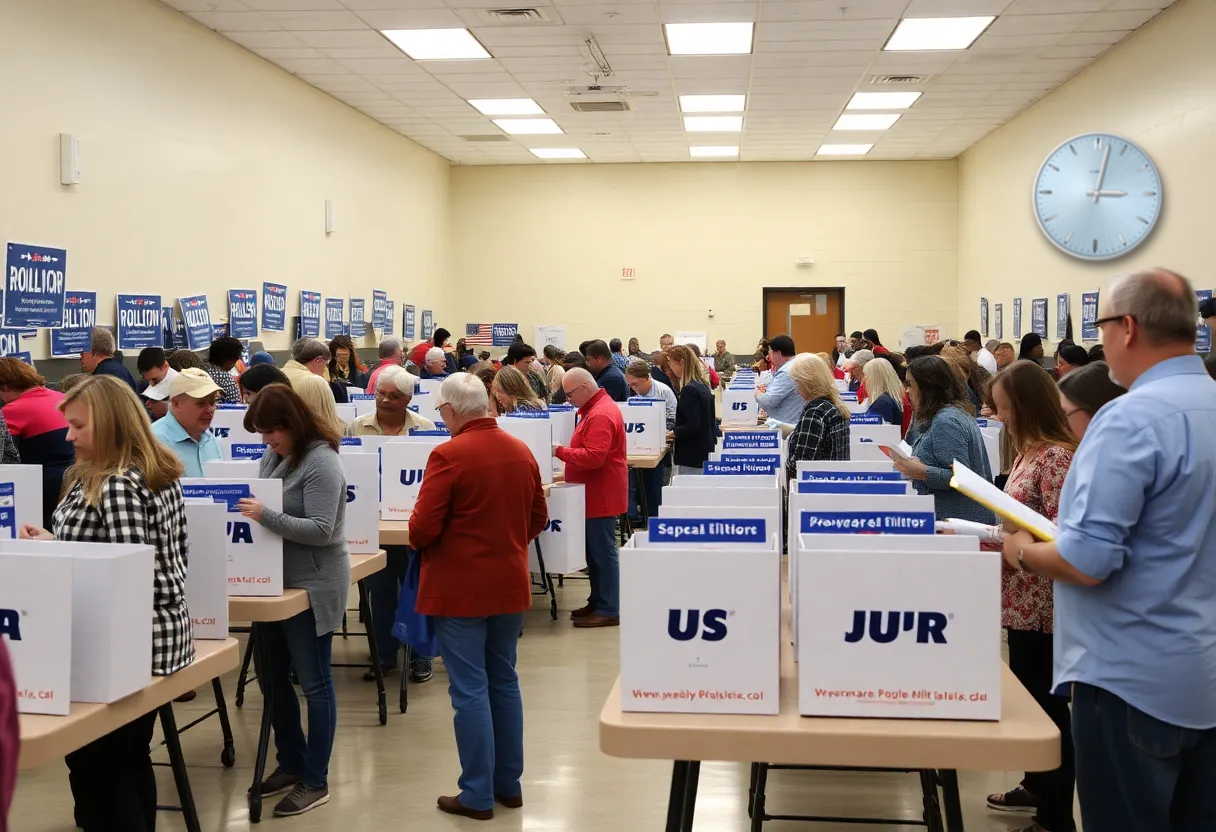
3:02
